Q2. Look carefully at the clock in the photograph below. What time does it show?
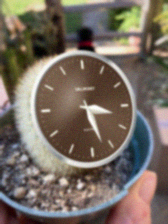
3:27
